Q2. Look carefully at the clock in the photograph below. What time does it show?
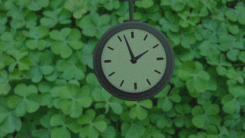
1:57
